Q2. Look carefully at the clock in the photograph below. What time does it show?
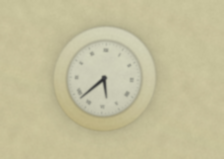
5:38
